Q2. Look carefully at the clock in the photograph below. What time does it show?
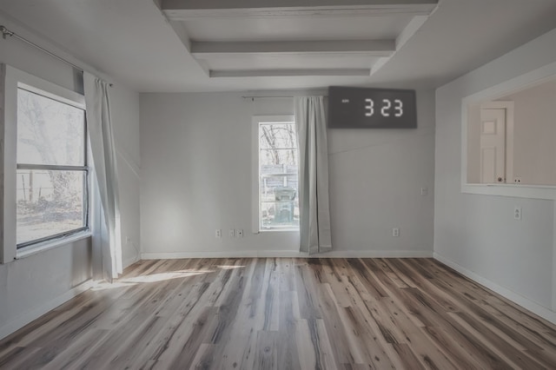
3:23
